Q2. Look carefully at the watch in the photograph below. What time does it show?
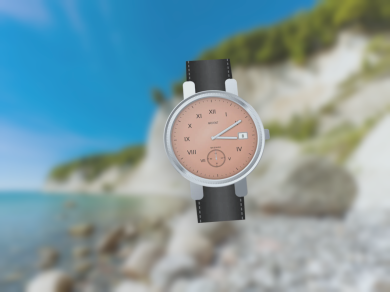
3:10
